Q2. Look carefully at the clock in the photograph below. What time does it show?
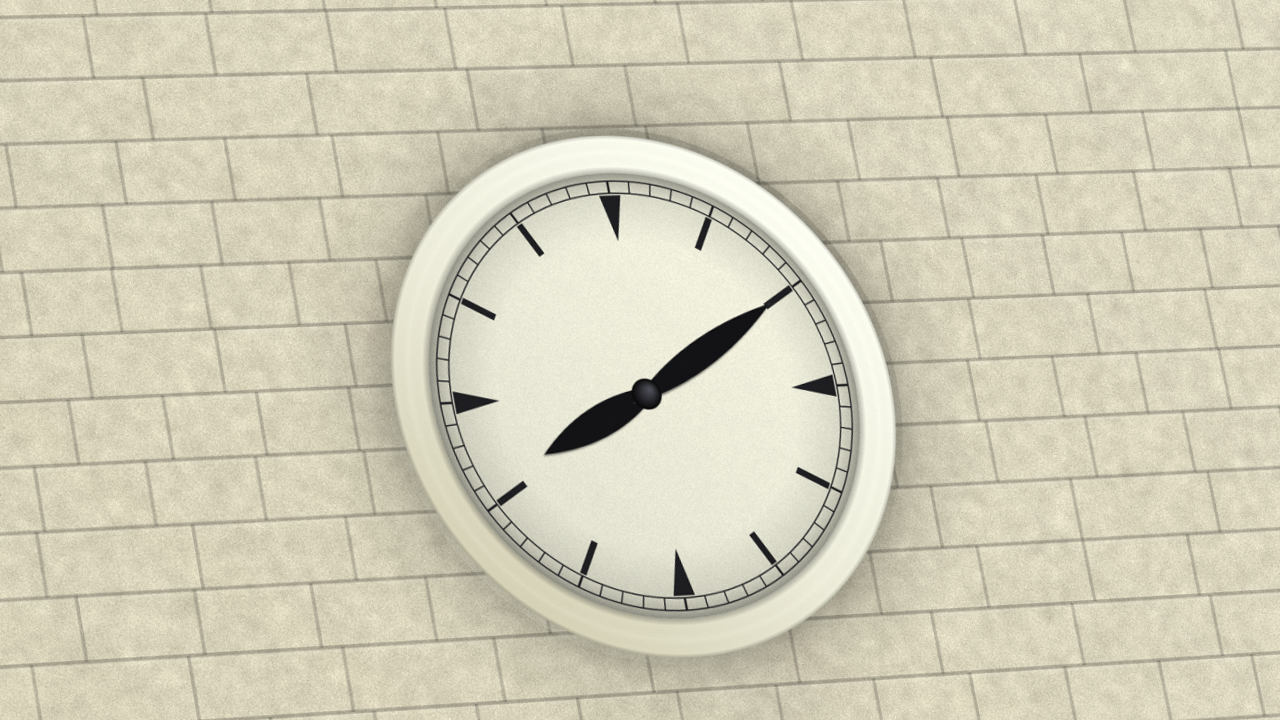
8:10
